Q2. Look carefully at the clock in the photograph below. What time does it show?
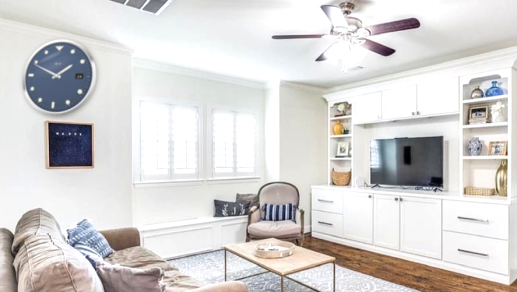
1:49
